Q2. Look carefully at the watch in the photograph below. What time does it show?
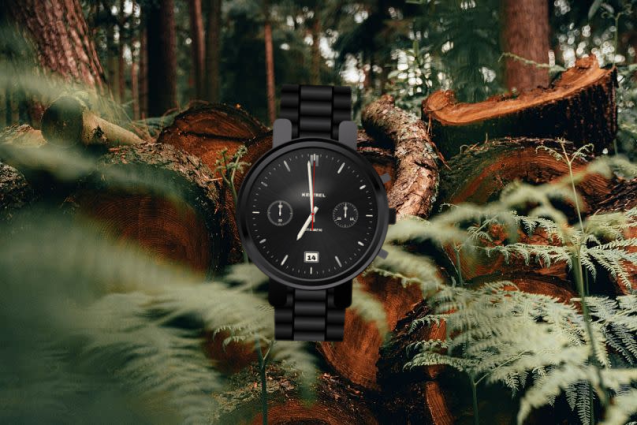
6:59
